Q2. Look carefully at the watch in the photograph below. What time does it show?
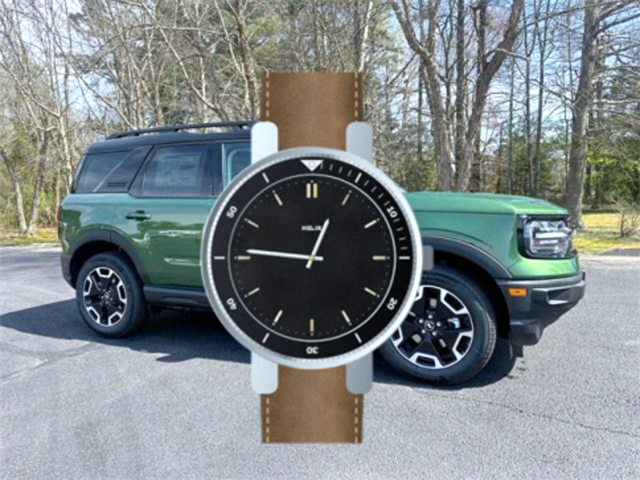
12:46
